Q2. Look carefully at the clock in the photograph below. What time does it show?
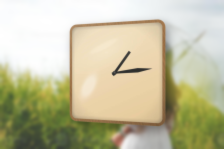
1:14
